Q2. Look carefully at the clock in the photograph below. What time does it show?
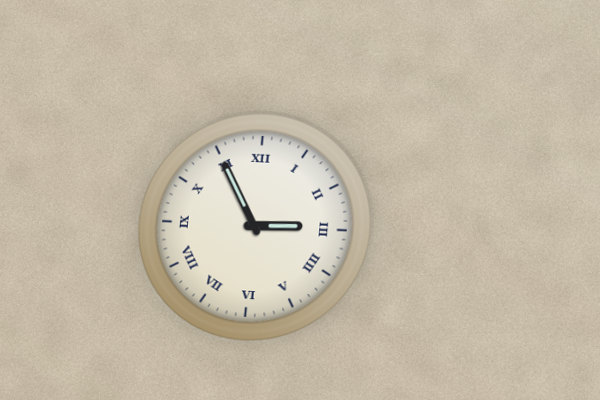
2:55
